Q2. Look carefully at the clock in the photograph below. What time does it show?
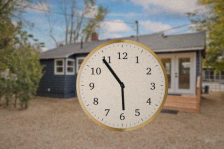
5:54
